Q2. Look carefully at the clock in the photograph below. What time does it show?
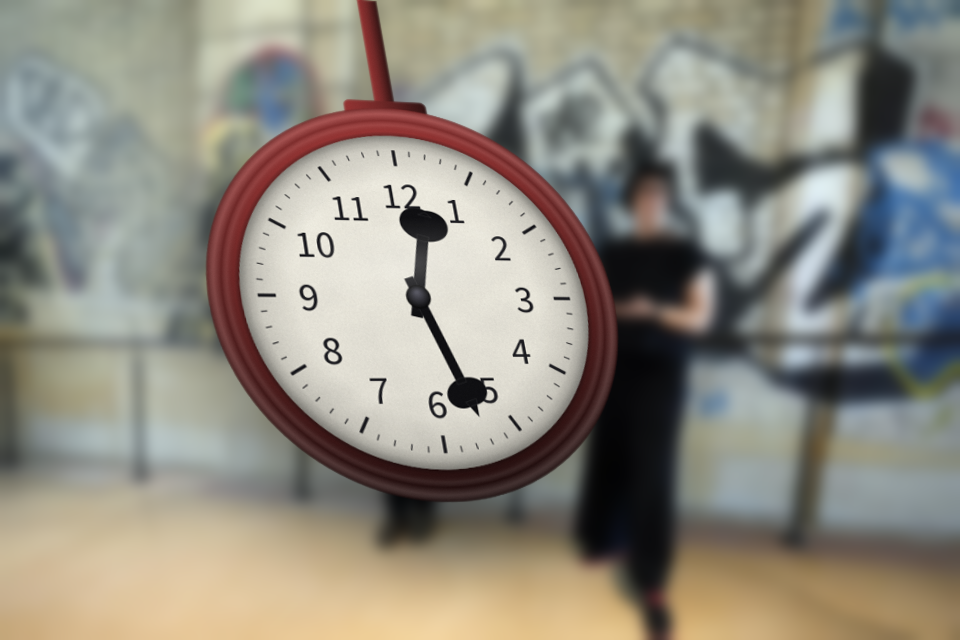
12:27
